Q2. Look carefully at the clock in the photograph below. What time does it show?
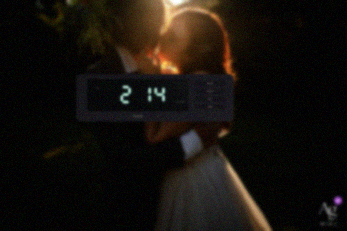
2:14
